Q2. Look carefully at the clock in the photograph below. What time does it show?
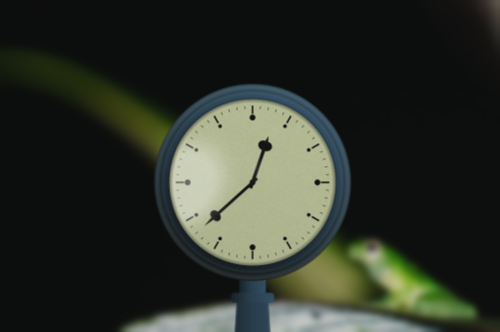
12:38
